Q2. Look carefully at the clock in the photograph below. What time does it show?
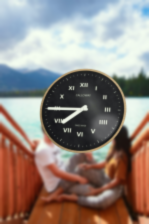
7:45
